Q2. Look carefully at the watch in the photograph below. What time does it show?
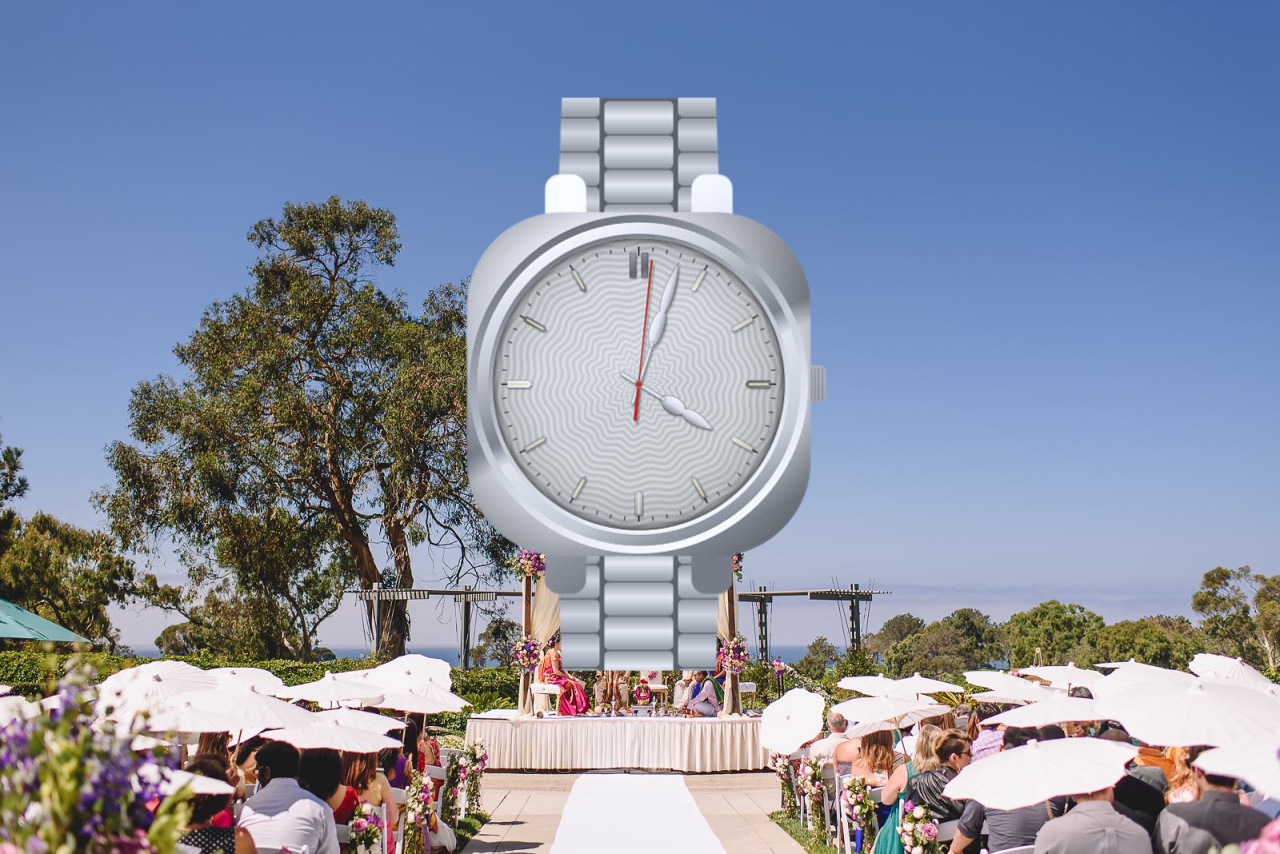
4:03:01
